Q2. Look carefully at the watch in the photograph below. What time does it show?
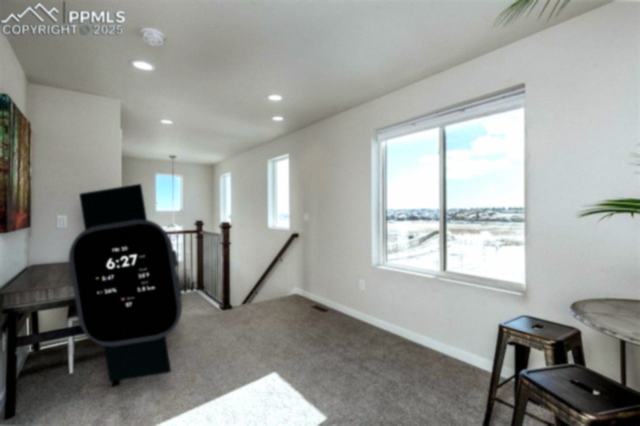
6:27
